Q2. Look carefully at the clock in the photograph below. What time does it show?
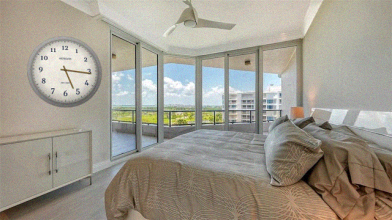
5:16
